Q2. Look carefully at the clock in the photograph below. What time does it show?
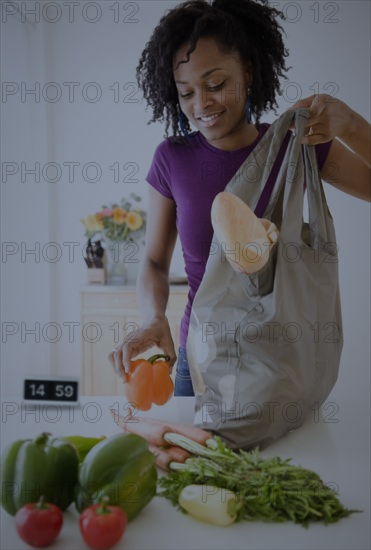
14:59
